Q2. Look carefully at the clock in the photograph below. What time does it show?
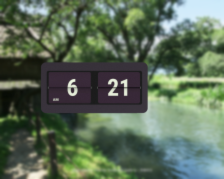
6:21
